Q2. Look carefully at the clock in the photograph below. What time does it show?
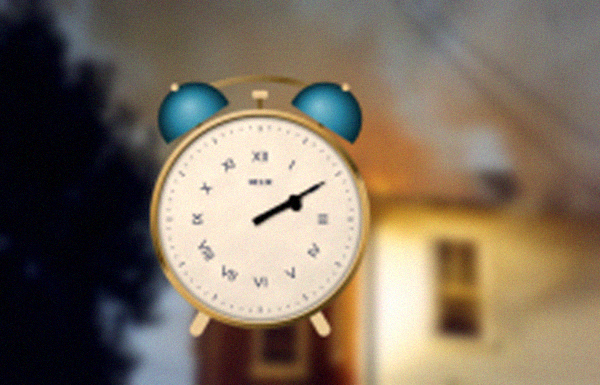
2:10
